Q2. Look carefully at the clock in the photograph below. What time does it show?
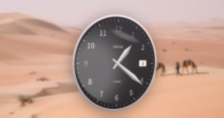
1:21
